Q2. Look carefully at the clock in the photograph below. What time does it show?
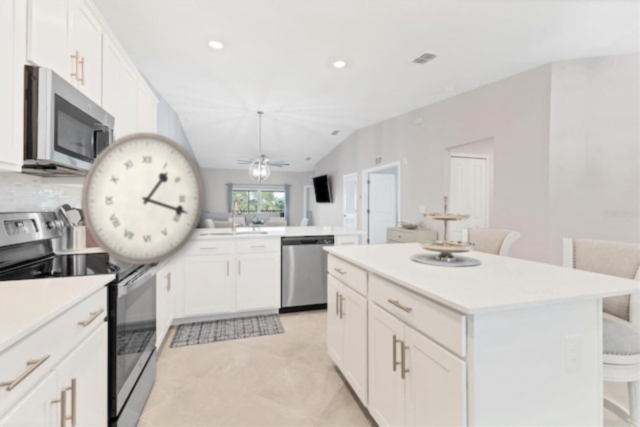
1:18
